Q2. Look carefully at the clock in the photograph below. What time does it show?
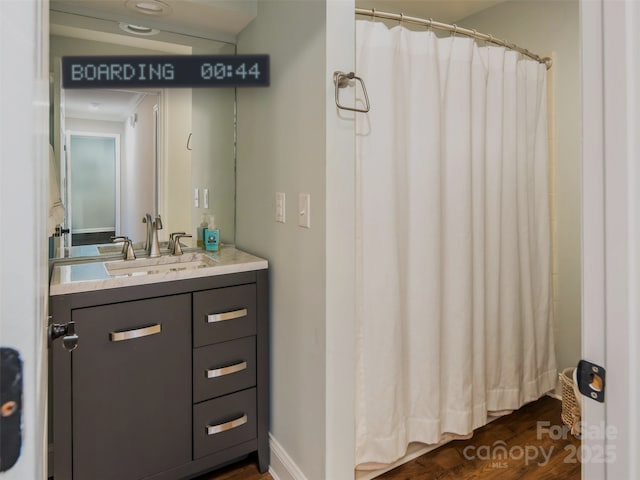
0:44
